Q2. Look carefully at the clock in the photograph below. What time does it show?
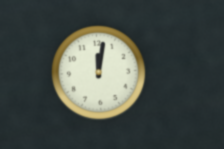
12:02
